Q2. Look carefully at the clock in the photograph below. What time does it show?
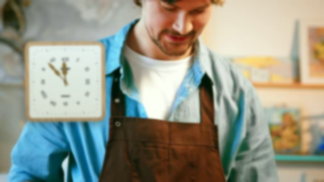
11:53
